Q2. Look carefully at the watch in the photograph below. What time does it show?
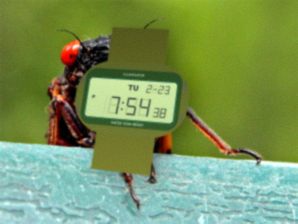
7:54
